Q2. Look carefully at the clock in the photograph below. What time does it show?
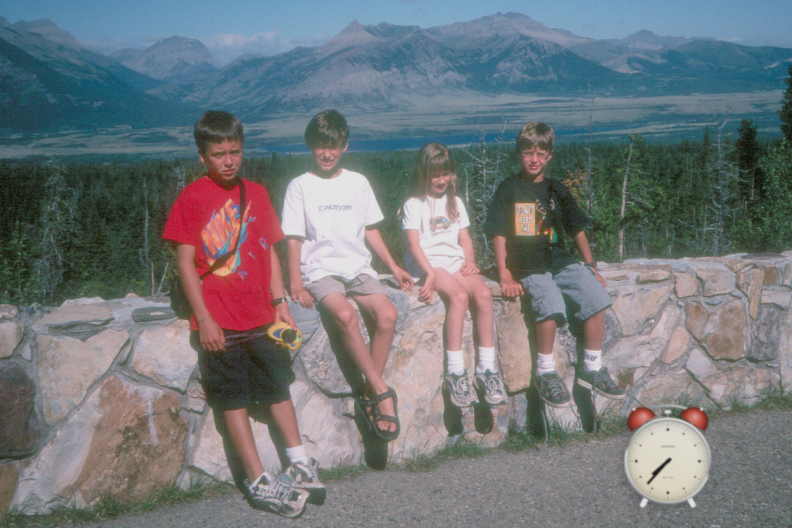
7:37
